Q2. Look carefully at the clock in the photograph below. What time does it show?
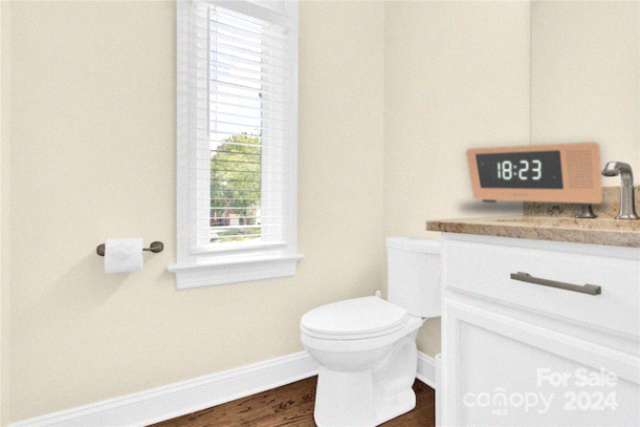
18:23
